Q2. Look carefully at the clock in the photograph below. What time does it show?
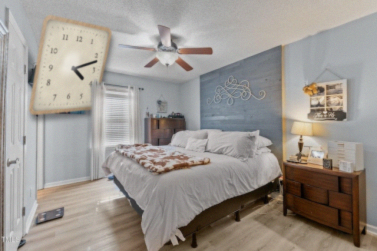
4:12
